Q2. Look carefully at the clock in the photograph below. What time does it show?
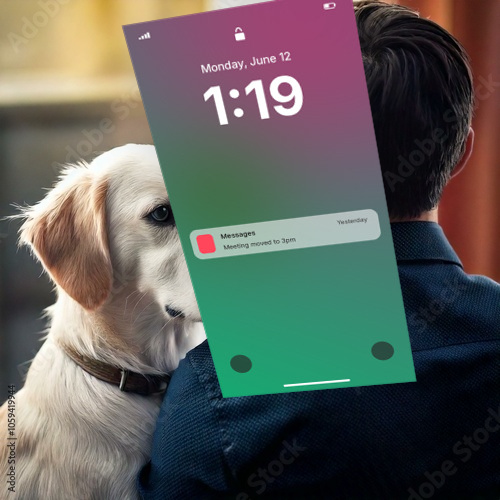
1:19
